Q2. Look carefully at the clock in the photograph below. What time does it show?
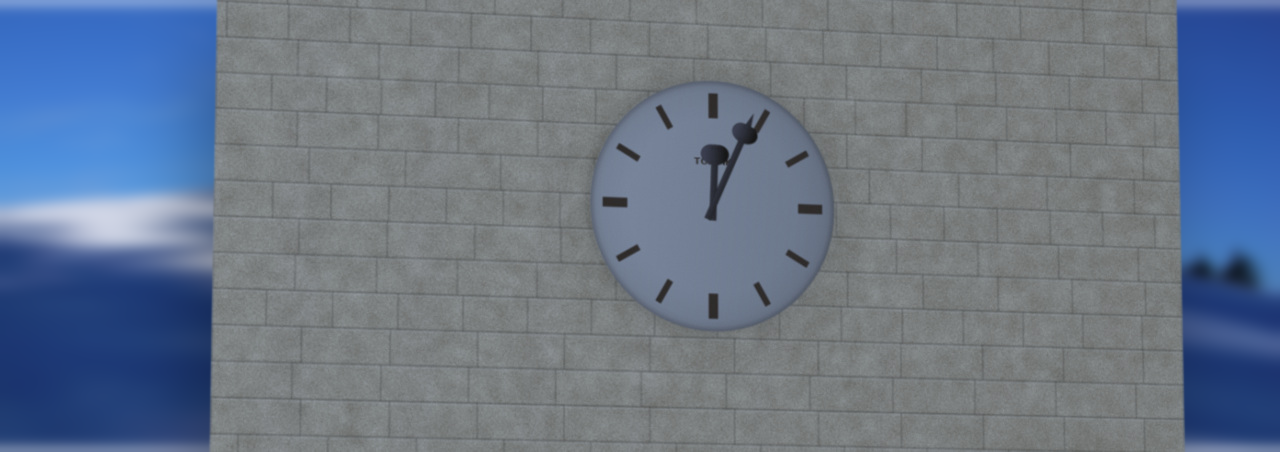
12:04
